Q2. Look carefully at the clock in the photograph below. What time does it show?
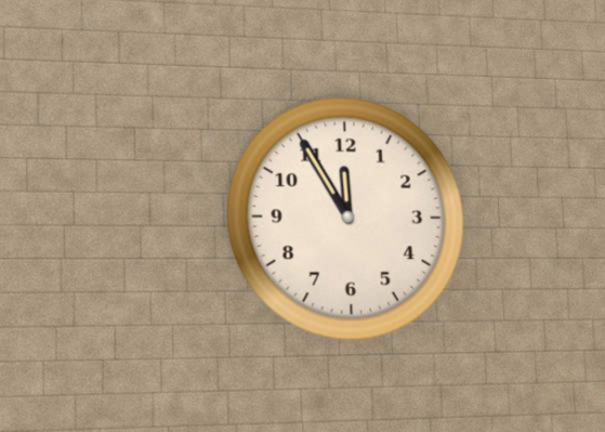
11:55
